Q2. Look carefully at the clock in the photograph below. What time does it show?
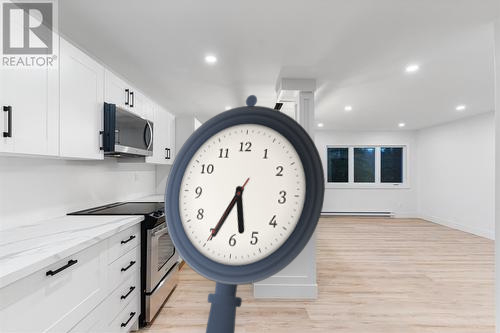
5:34:35
